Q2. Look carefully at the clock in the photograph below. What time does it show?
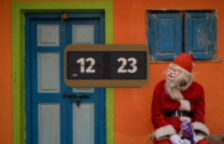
12:23
